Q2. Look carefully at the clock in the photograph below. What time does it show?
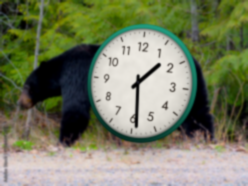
1:29
